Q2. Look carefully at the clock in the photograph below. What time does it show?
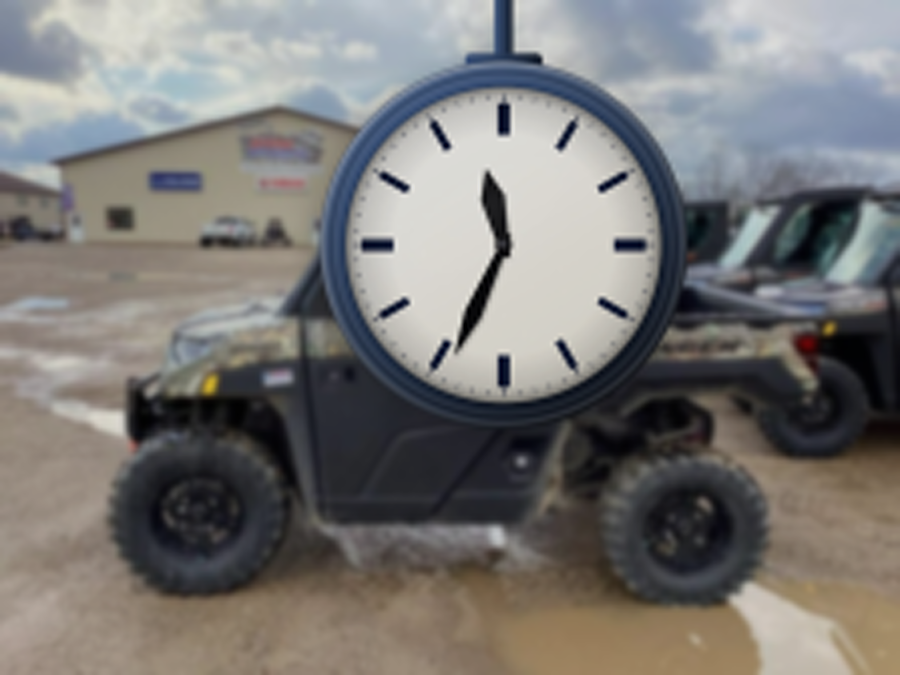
11:34
